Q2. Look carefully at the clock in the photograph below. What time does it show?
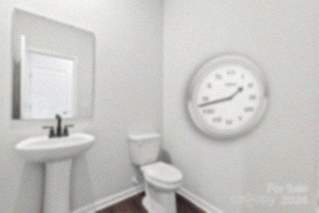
1:43
